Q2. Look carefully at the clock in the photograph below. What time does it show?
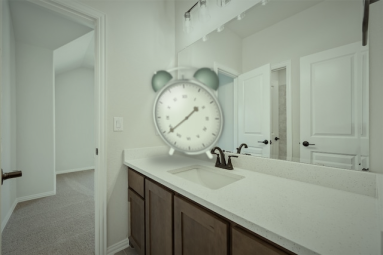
1:39
